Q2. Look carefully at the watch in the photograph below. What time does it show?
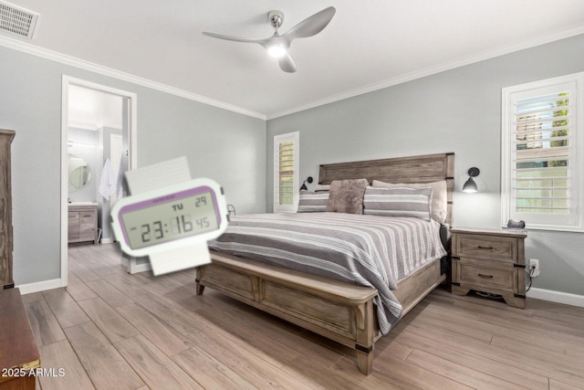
23:16
